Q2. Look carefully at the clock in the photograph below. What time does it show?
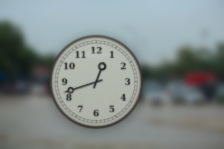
12:42
